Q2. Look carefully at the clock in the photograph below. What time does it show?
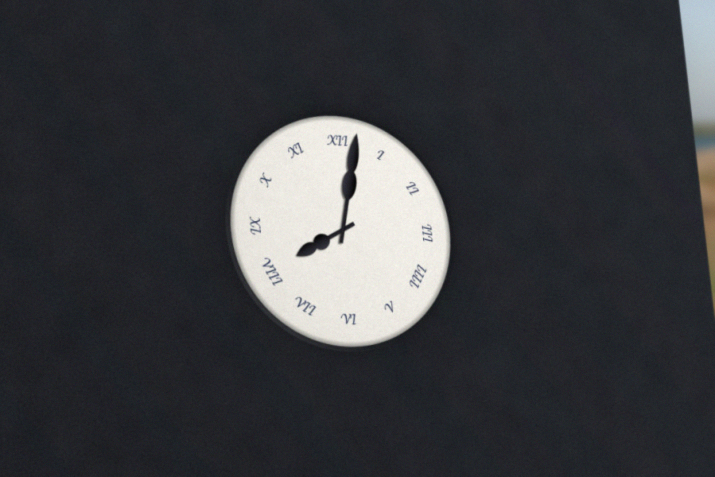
8:02
